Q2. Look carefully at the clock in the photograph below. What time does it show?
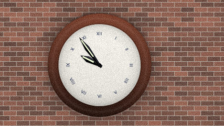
9:54
